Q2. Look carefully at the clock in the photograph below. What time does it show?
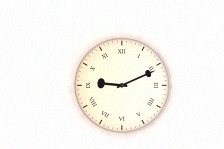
9:11
